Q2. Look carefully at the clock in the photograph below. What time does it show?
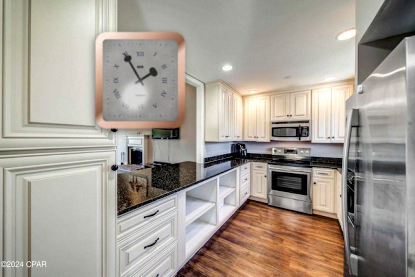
1:55
